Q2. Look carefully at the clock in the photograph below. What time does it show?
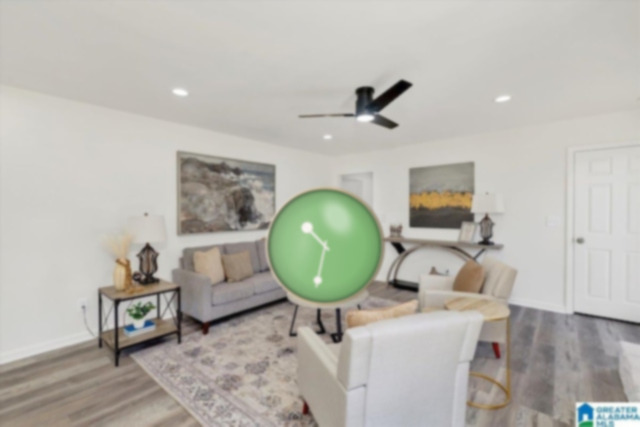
10:32
